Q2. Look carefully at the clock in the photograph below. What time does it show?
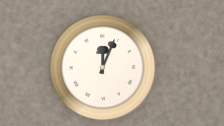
12:04
